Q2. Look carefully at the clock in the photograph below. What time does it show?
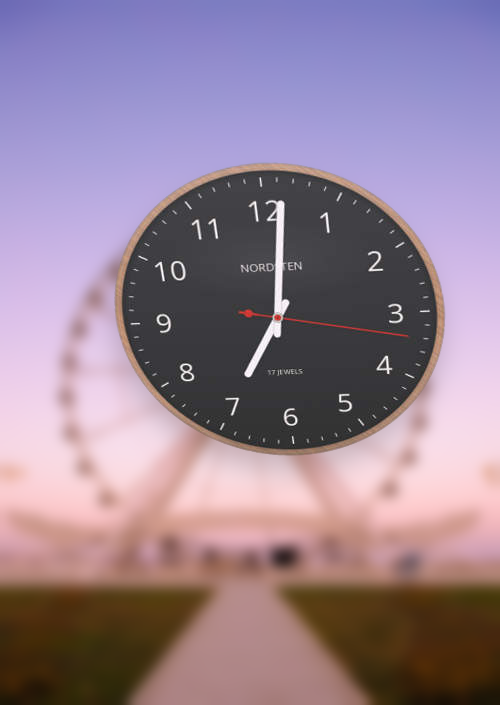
7:01:17
